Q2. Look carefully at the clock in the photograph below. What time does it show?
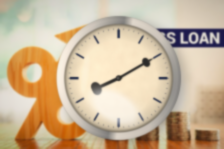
8:10
